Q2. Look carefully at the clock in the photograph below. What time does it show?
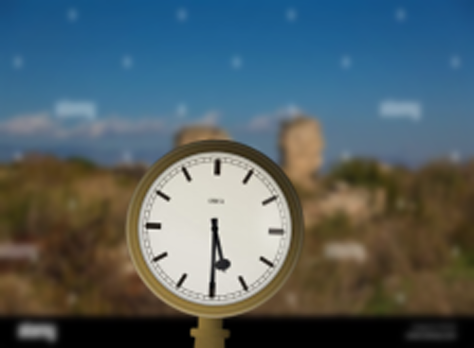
5:30
